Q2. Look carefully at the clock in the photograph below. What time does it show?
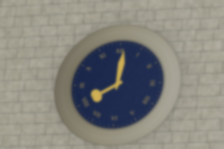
8:01
